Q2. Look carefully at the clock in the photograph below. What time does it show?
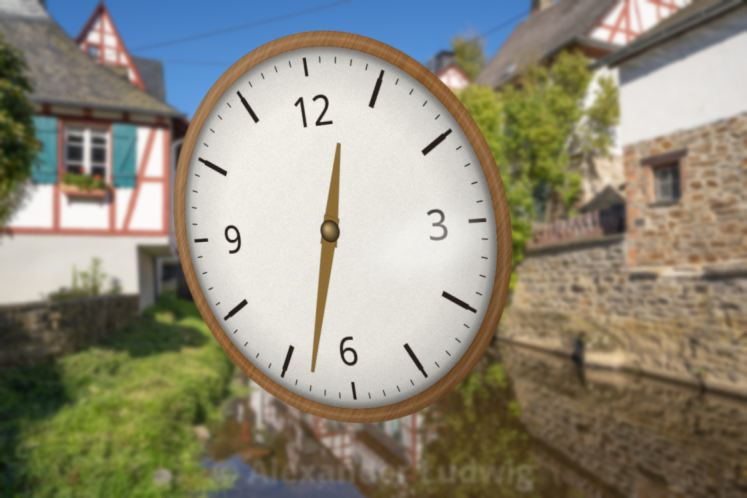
12:33
